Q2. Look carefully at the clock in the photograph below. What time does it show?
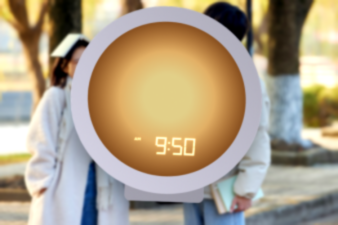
9:50
